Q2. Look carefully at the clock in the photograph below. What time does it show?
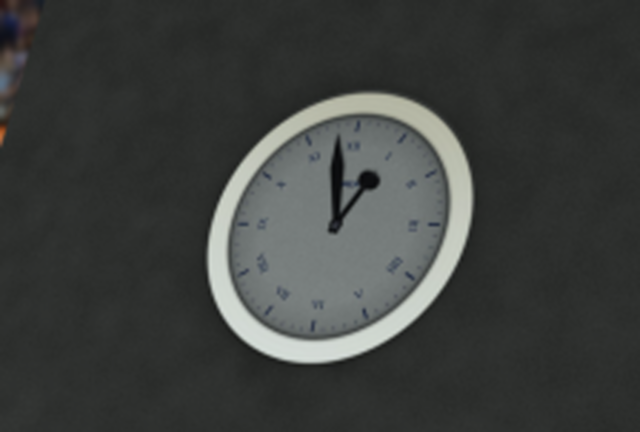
12:58
